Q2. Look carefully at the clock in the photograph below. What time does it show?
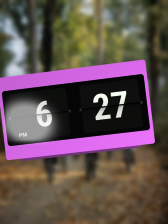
6:27
